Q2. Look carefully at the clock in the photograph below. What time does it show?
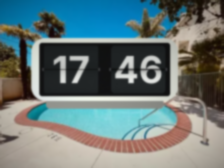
17:46
